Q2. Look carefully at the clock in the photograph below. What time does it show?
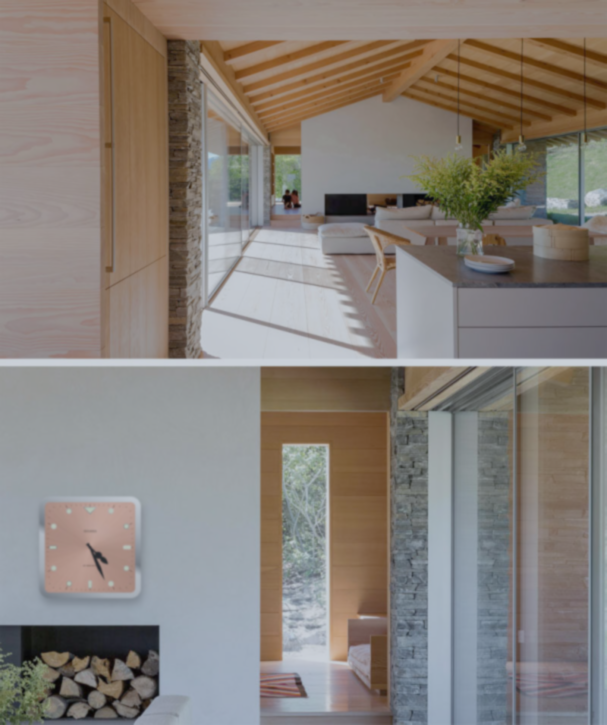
4:26
